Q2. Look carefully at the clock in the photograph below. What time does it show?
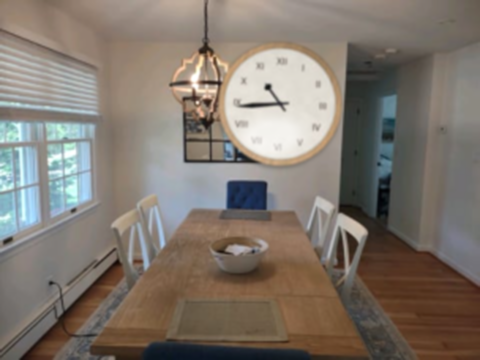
10:44
